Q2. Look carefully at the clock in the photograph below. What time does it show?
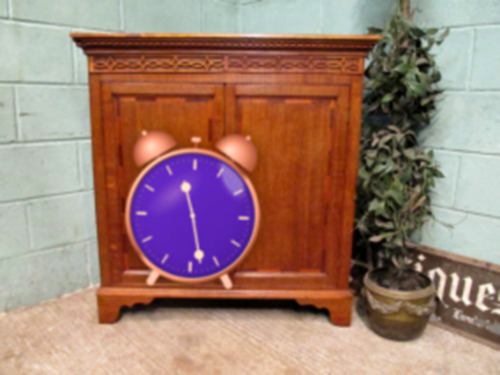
11:28
